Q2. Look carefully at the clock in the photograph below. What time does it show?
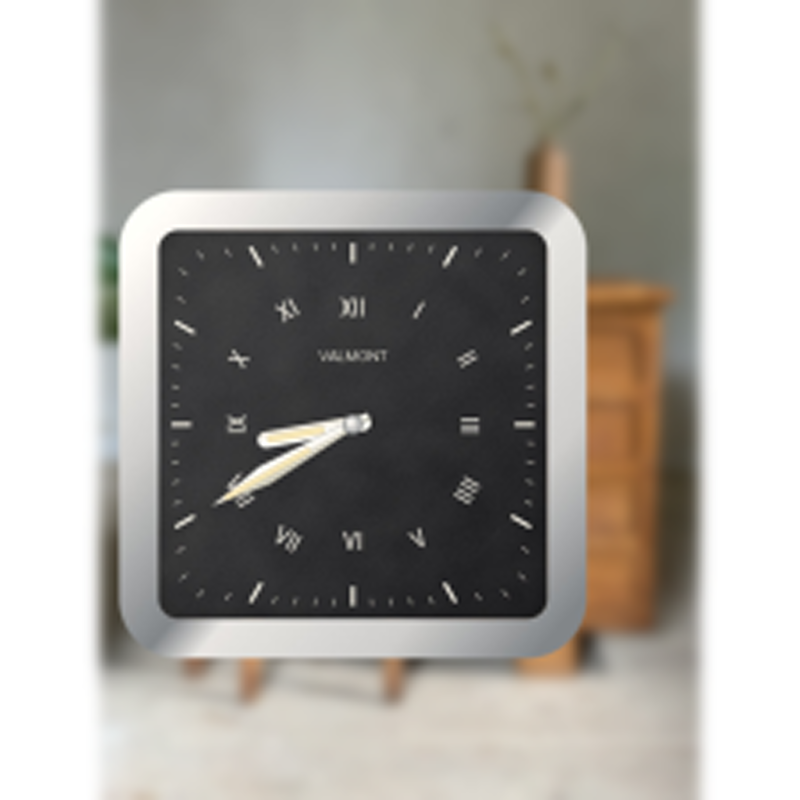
8:40
